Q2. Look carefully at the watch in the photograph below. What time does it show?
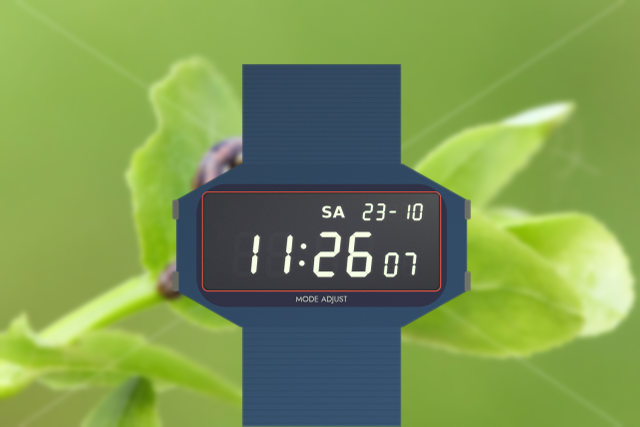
11:26:07
